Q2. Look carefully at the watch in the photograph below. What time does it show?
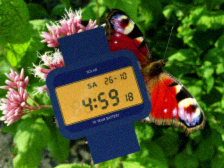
4:59:18
